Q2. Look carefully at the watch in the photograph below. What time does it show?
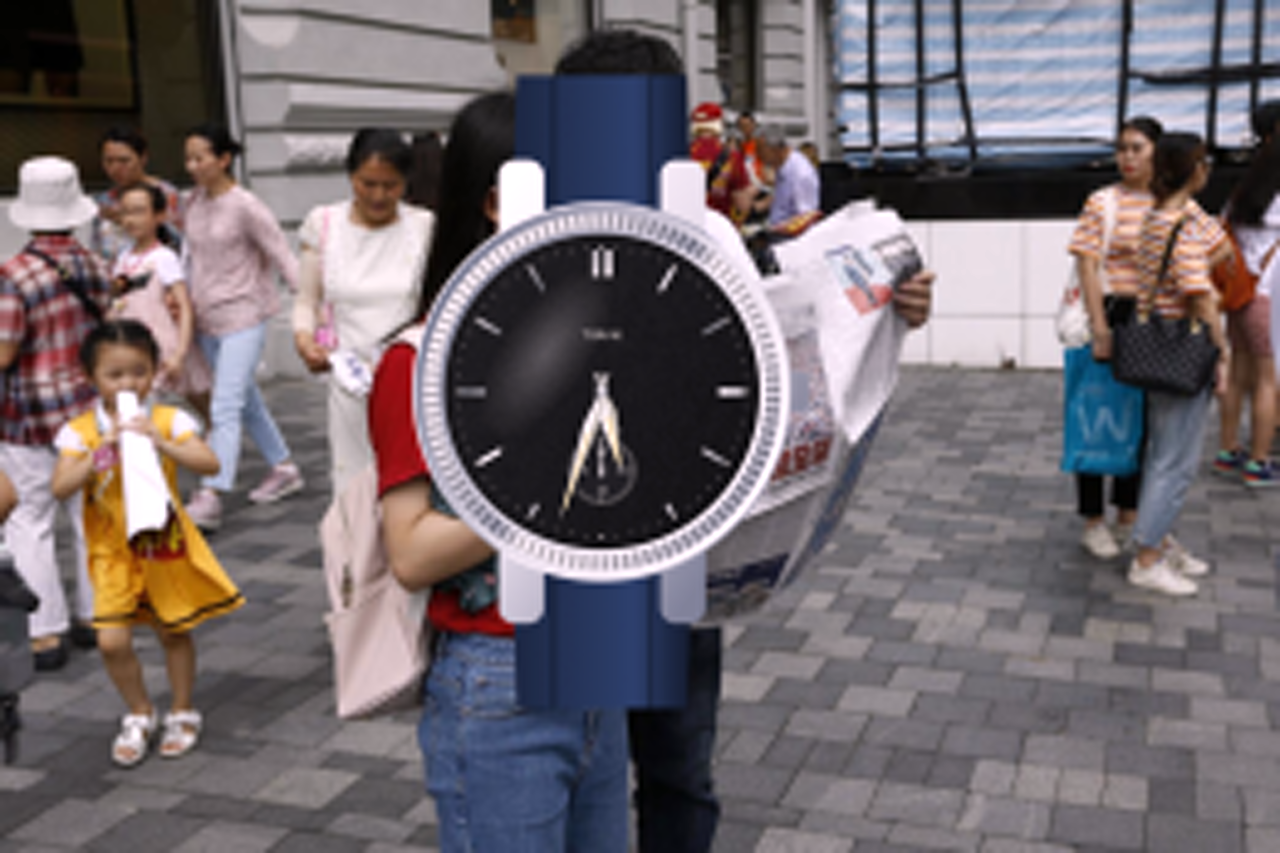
5:33
